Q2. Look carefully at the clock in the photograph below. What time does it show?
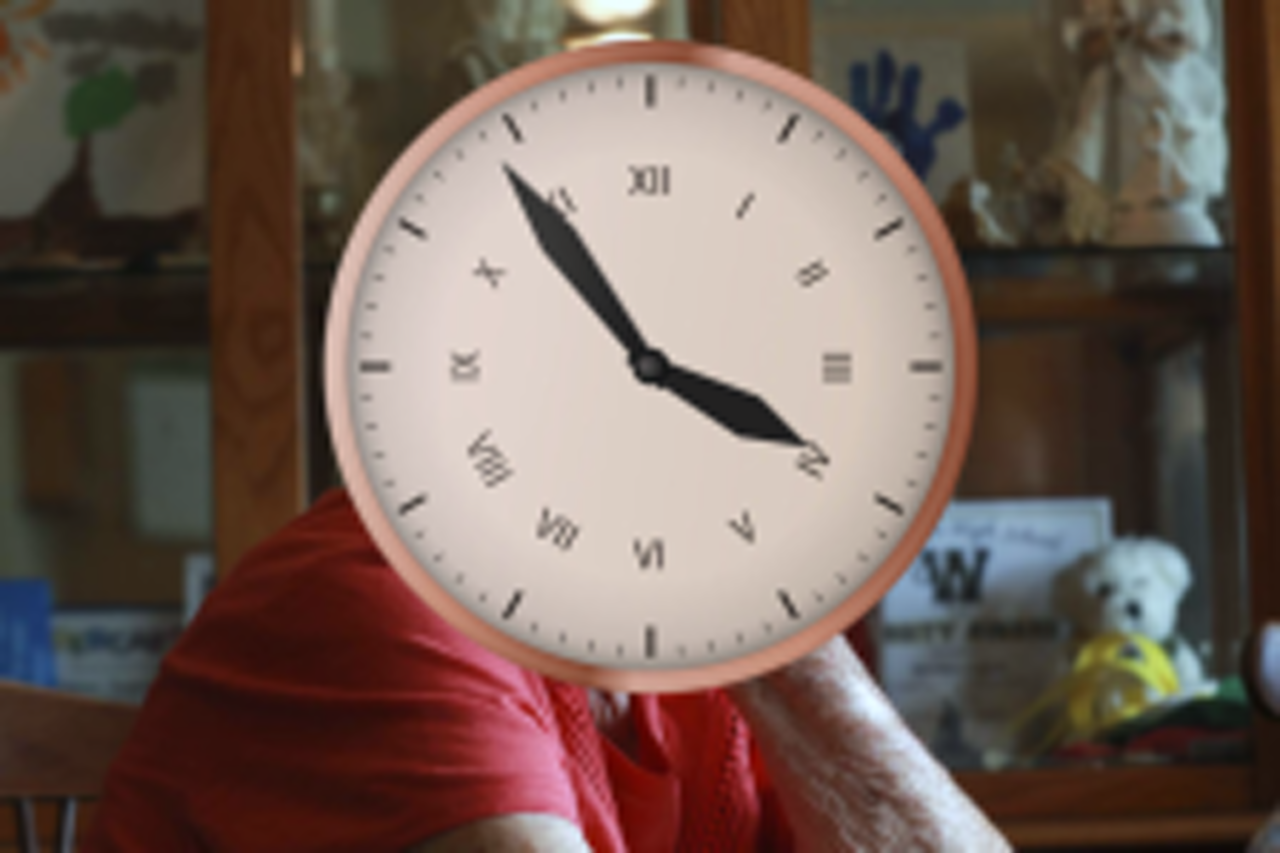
3:54
